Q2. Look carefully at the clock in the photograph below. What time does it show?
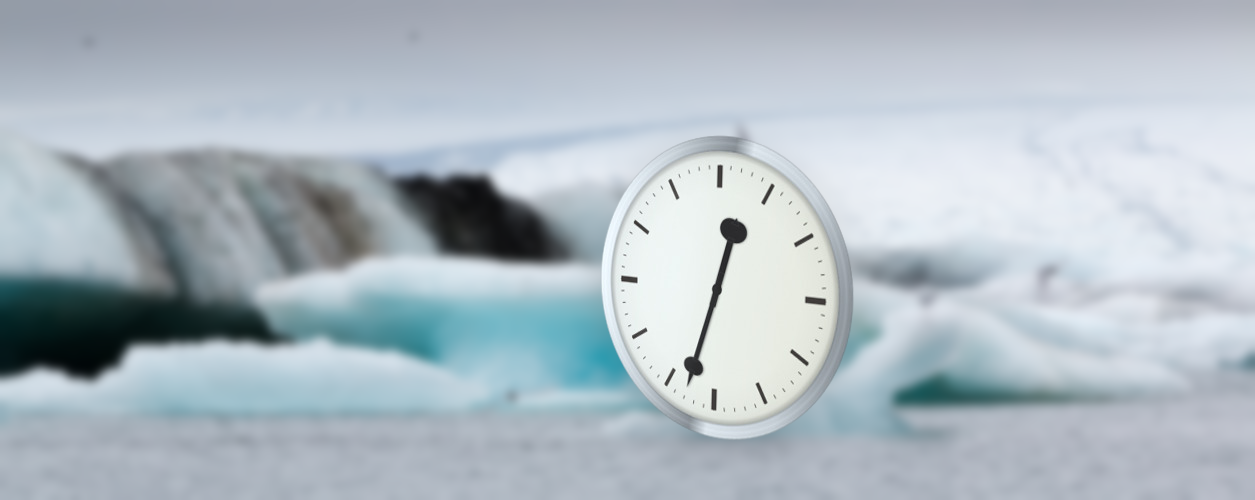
12:33
